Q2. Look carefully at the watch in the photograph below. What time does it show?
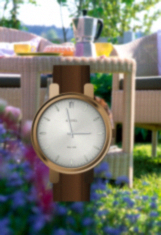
2:58
